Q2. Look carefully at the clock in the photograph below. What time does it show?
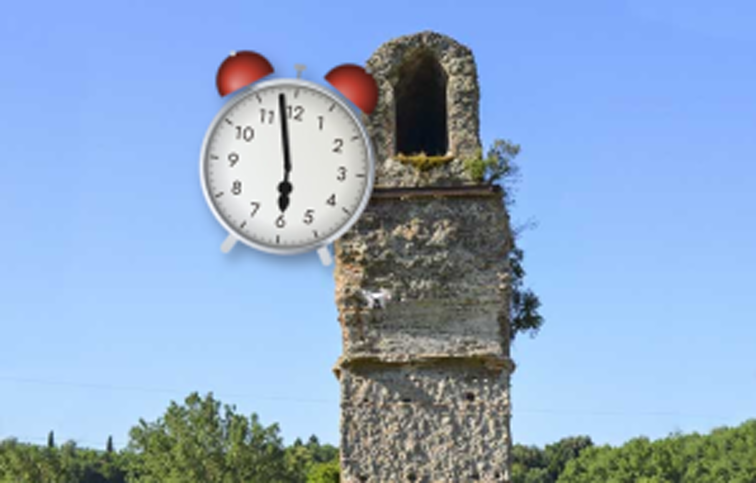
5:58
